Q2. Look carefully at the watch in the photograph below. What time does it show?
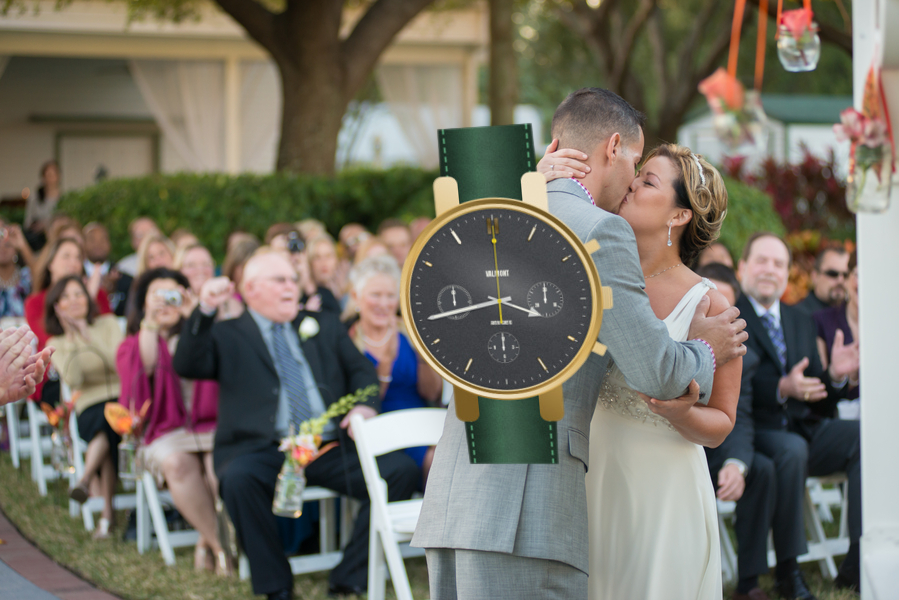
3:43
